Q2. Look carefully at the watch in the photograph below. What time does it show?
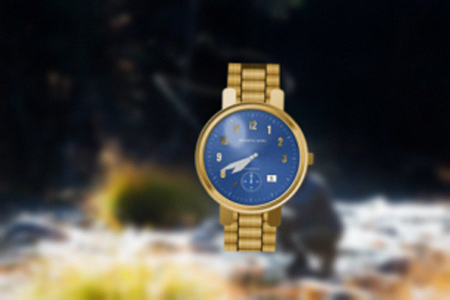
7:41
